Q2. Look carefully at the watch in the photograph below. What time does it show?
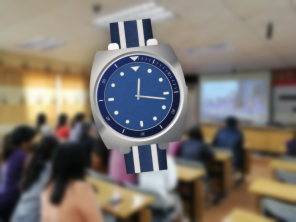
12:17
